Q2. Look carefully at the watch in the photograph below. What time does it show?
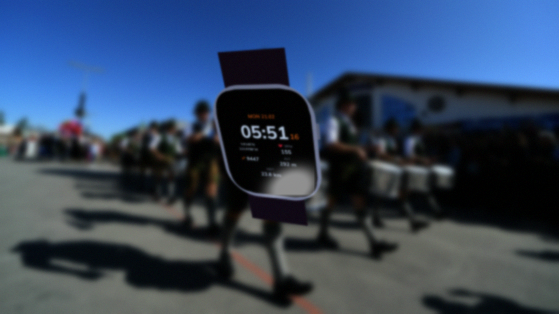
5:51
